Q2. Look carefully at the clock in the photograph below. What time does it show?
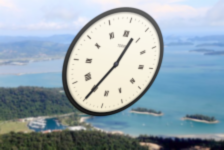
12:35
